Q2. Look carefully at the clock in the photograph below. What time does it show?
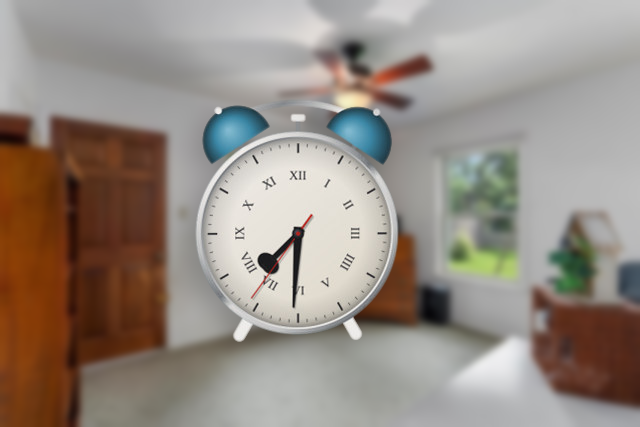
7:30:36
